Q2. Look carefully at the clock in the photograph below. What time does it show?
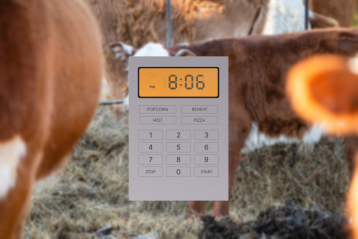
8:06
